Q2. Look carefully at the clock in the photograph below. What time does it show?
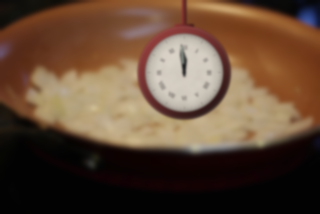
11:59
